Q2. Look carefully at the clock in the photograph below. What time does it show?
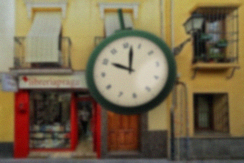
10:02
